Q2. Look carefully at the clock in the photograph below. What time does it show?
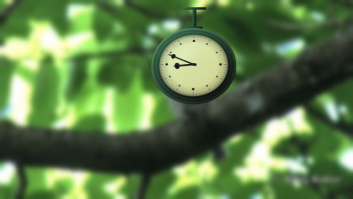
8:49
